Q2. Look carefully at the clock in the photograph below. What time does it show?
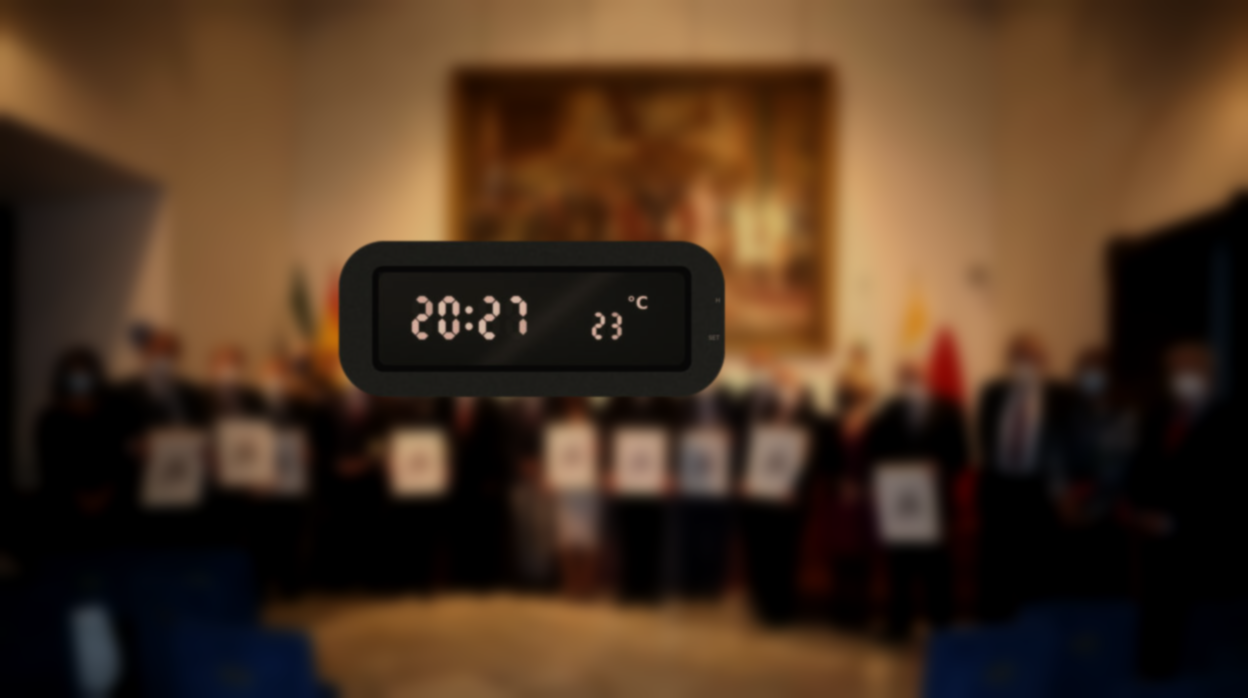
20:27
